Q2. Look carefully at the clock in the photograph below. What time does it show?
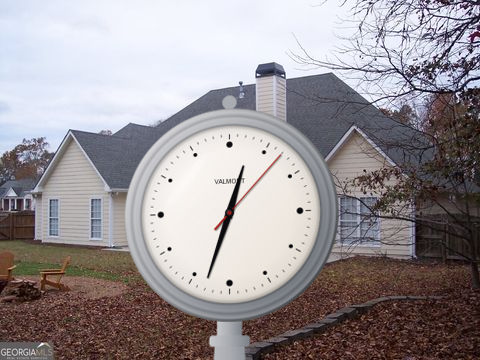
12:33:07
